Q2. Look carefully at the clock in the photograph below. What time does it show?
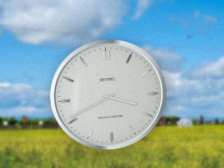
3:41
